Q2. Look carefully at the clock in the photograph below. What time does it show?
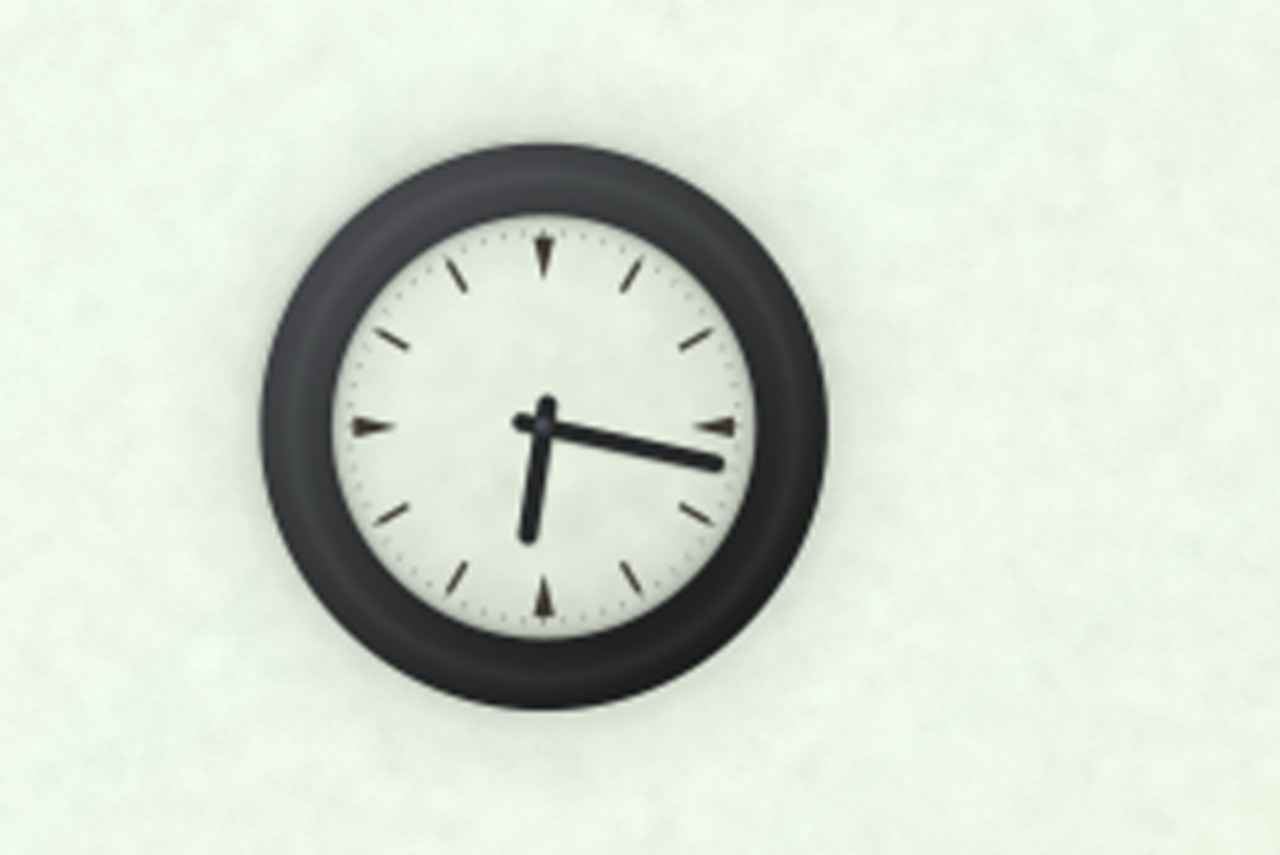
6:17
